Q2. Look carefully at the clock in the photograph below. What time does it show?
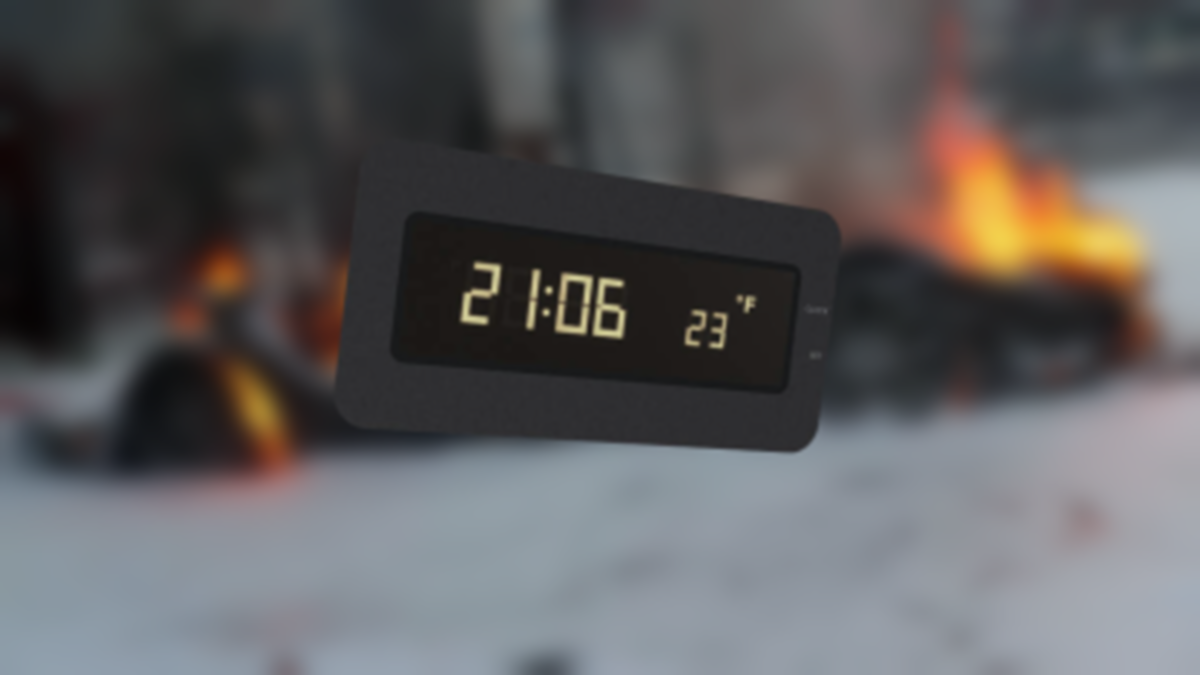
21:06
